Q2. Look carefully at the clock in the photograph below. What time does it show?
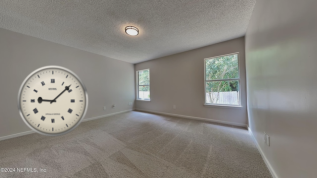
9:08
